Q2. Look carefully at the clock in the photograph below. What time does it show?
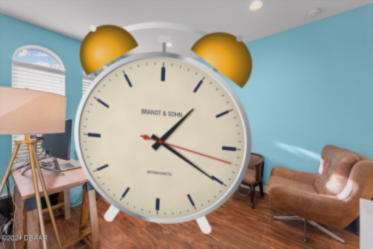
1:20:17
